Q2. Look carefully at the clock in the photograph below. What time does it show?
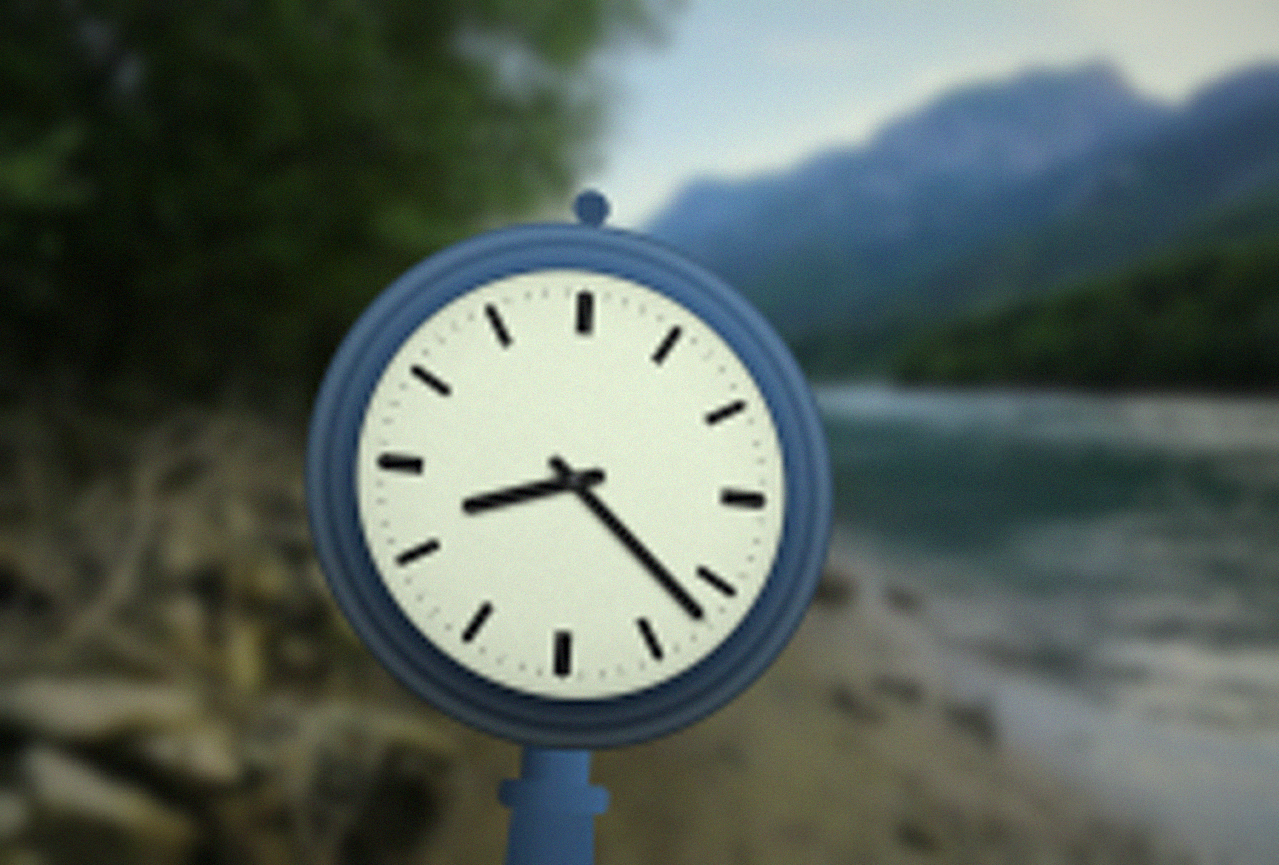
8:22
